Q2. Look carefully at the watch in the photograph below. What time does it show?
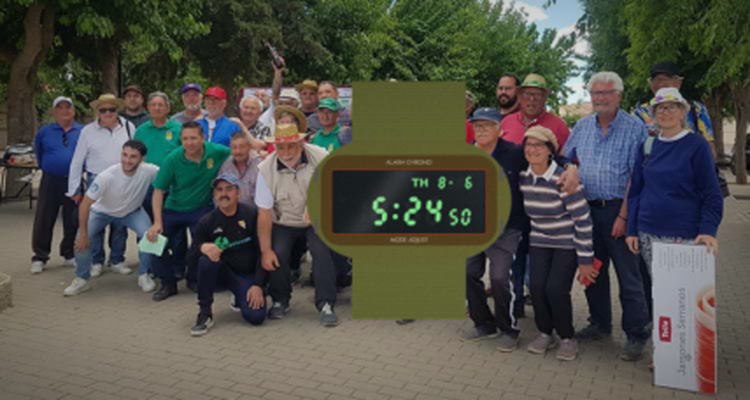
5:24:50
